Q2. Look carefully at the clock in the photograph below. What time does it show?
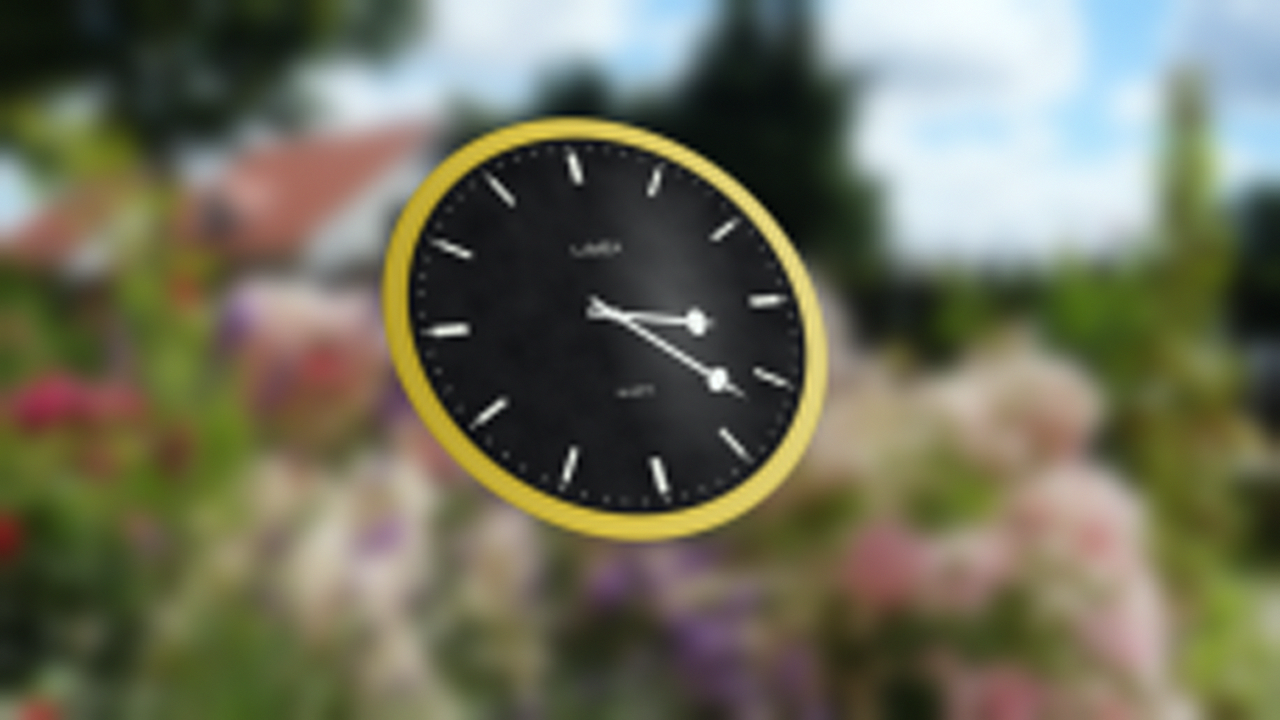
3:22
